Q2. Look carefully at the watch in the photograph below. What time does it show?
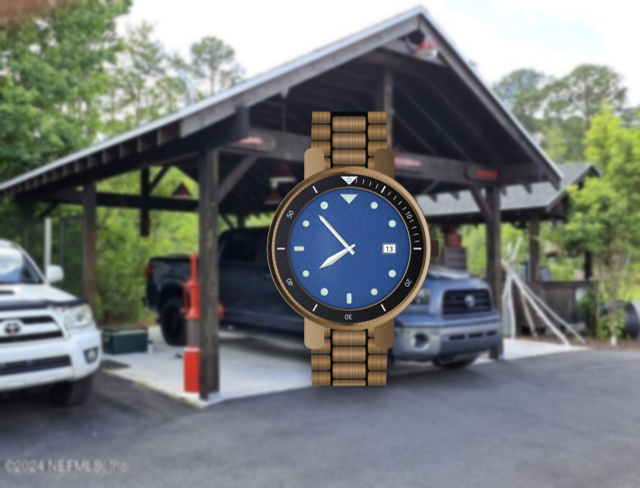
7:53
